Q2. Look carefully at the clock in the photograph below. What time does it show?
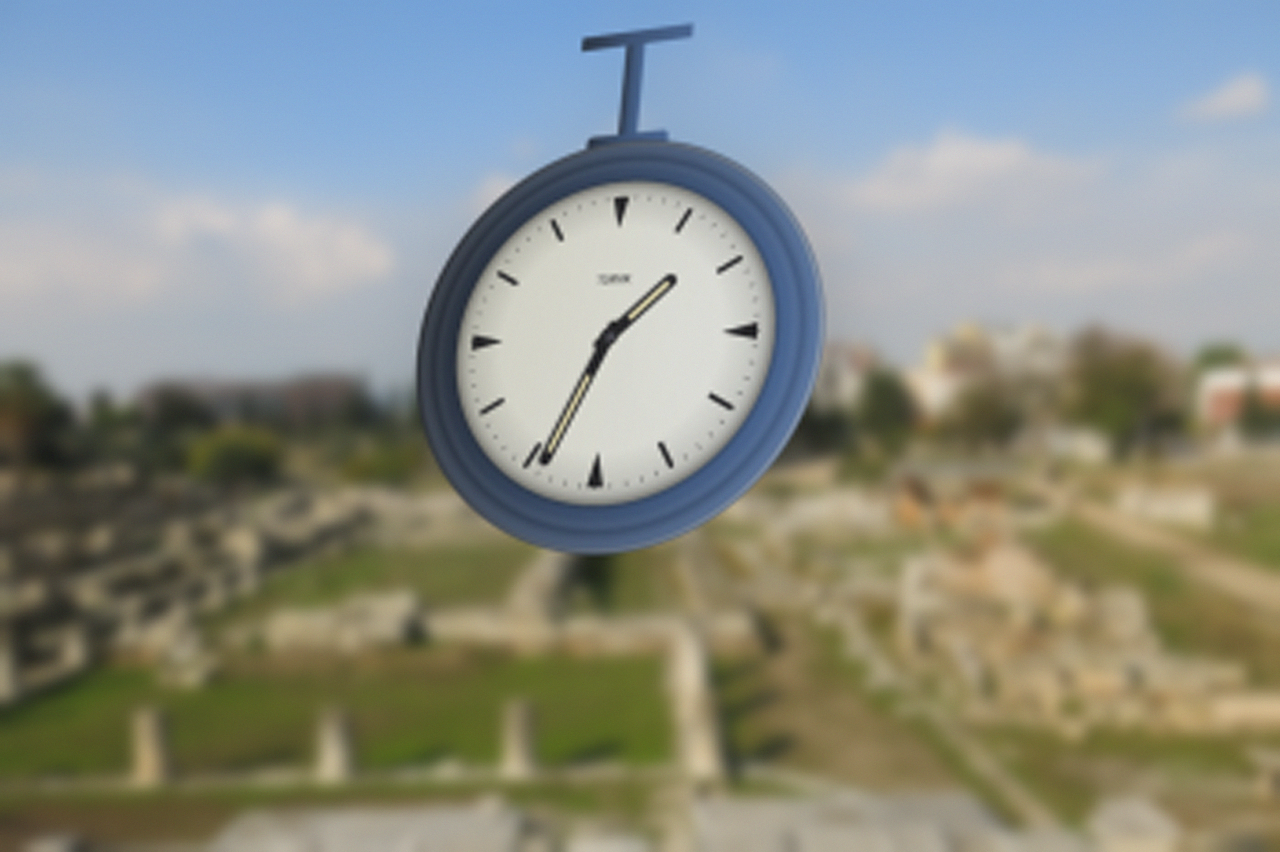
1:34
